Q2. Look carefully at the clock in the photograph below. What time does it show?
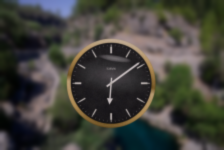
6:09
